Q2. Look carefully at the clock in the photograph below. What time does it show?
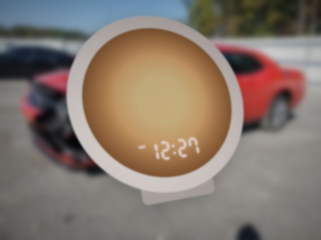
12:27
